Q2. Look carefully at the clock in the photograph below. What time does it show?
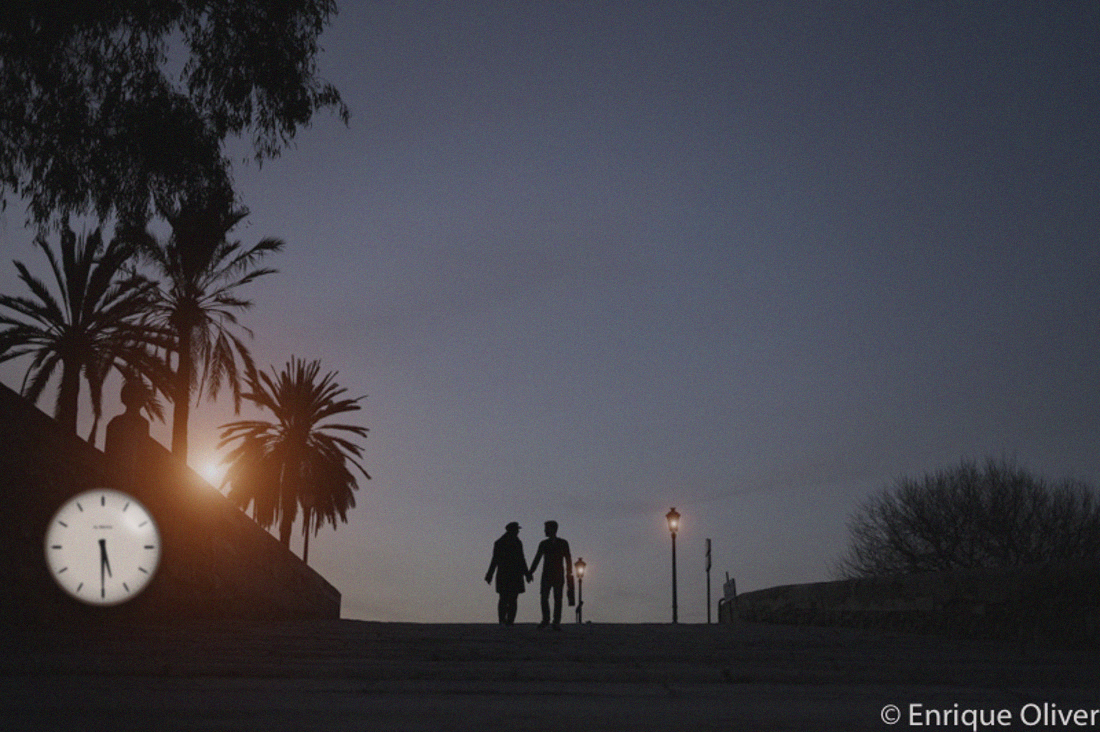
5:30
